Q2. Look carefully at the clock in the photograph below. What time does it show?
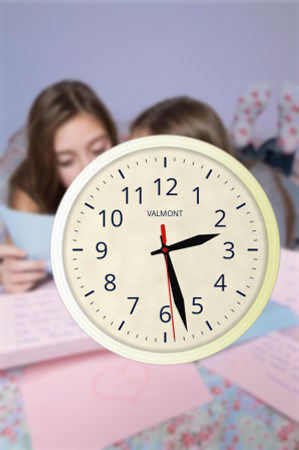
2:27:29
